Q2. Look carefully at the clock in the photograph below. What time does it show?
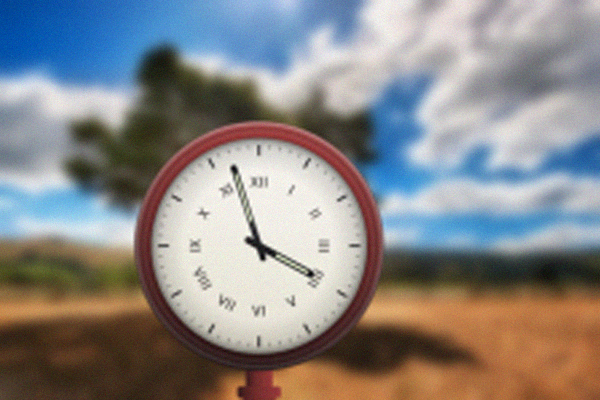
3:57
